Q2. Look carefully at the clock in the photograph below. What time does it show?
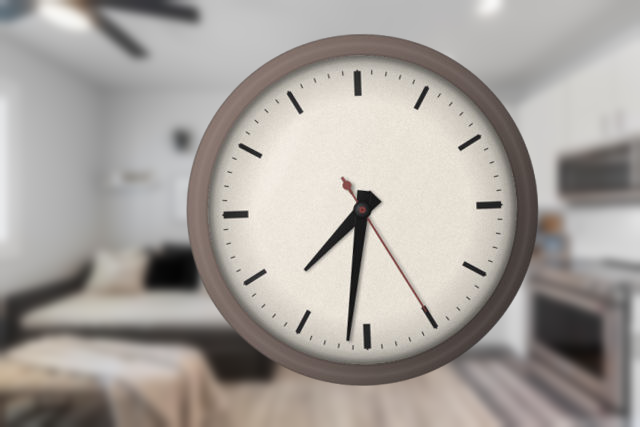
7:31:25
